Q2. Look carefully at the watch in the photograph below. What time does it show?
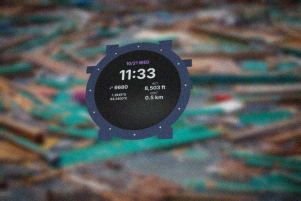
11:33
